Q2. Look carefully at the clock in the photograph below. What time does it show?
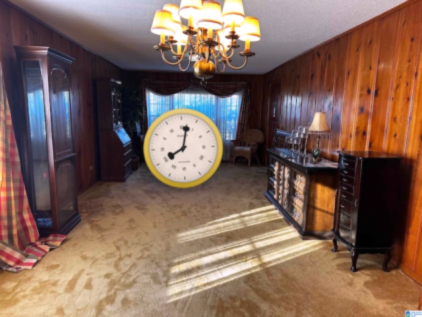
8:02
